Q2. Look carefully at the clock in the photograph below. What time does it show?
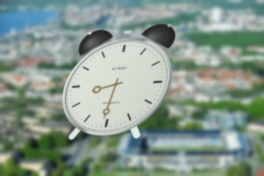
8:31
